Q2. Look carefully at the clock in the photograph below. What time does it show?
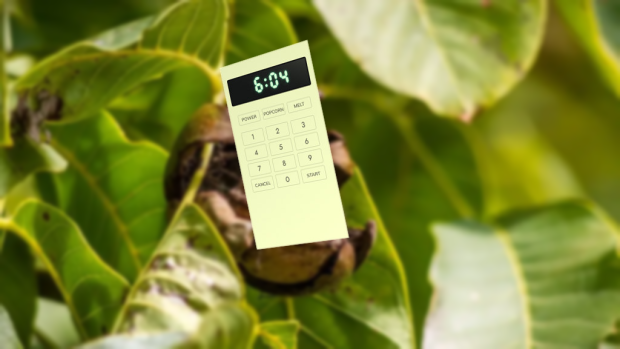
6:04
